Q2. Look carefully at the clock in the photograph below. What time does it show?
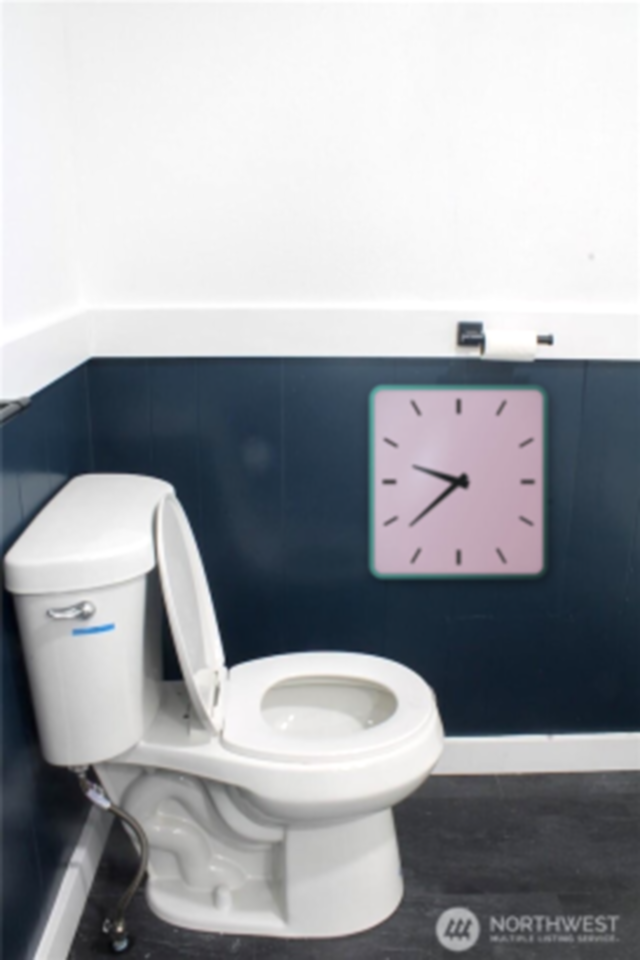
9:38
